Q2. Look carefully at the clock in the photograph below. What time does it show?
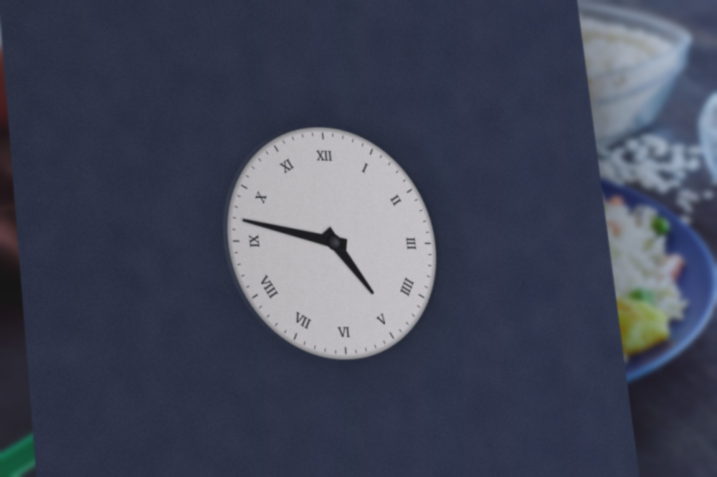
4:47
